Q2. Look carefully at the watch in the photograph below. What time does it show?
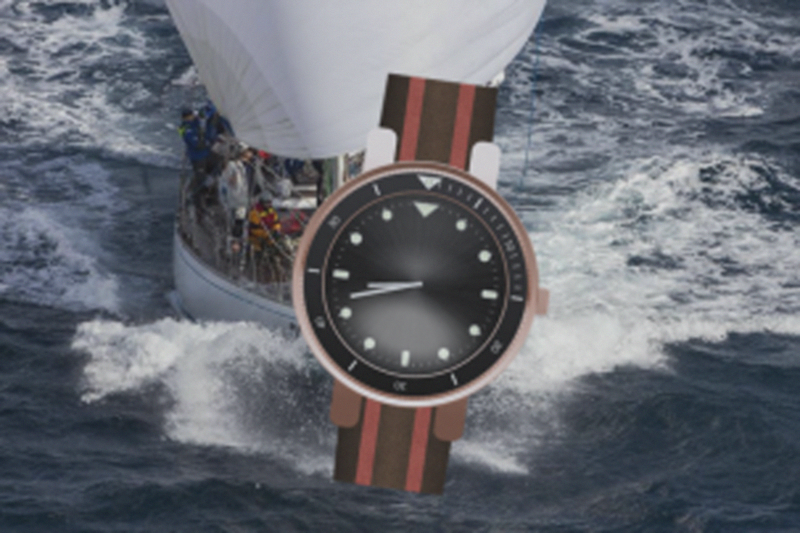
8:42
